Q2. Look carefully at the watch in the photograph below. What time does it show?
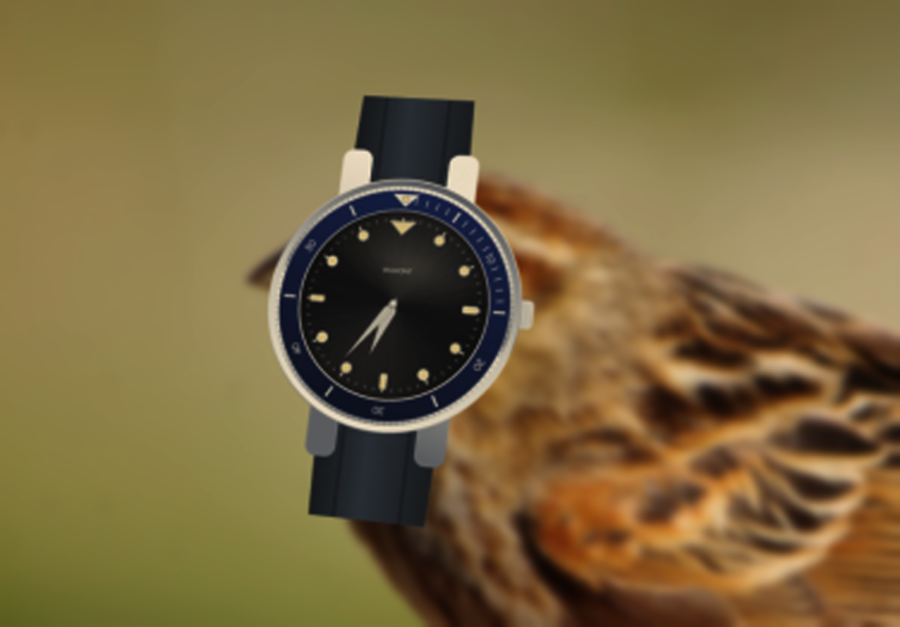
6:36
